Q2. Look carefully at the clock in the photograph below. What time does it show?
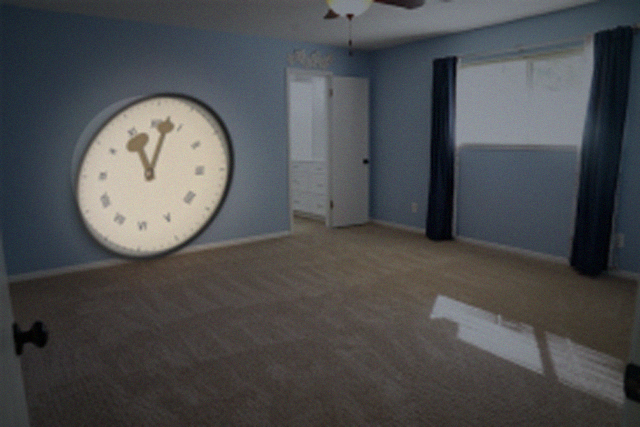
11:02
